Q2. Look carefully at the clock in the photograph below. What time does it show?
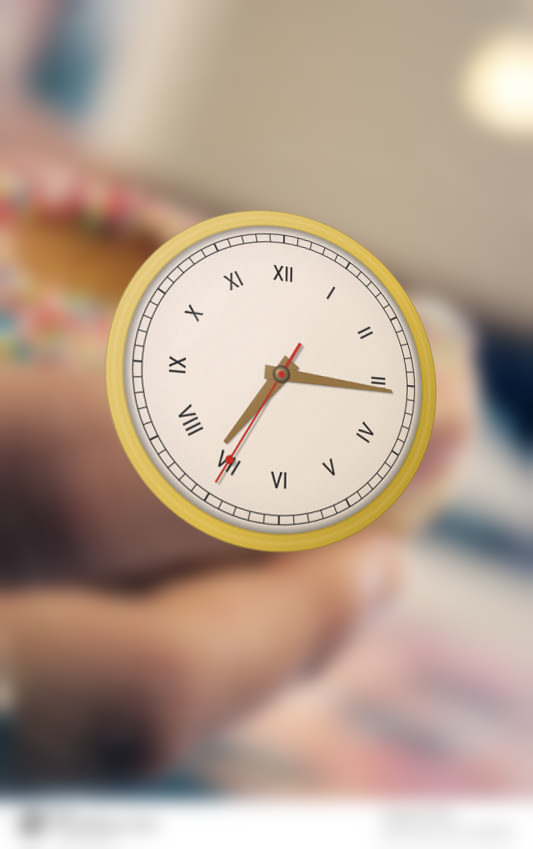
7:15:35
